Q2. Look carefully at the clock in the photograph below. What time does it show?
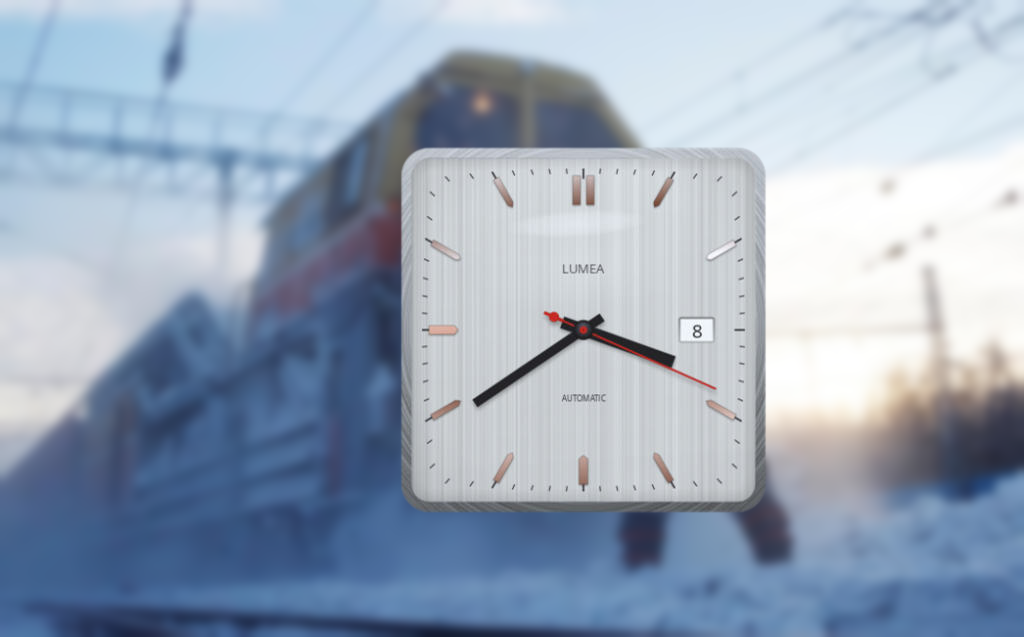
3:39:19
